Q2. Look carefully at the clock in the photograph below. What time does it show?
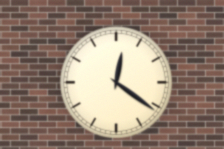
12:21
